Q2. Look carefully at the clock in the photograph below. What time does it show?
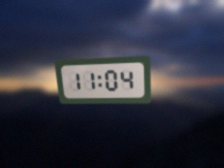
11:04
